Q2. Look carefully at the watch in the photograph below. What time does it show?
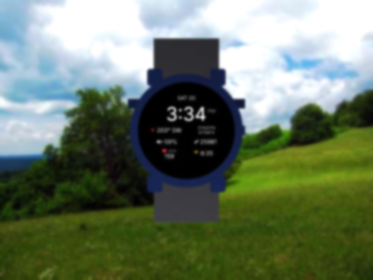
3:34
